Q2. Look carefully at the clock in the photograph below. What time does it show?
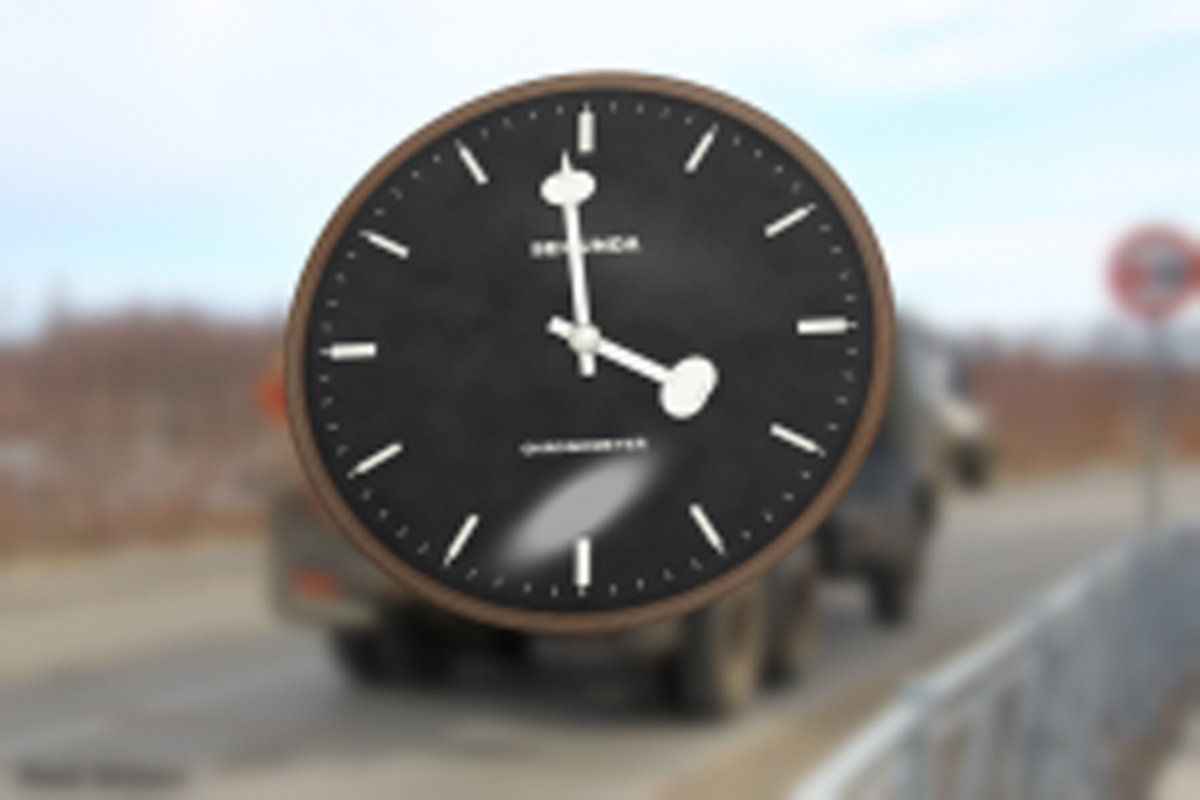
3:59
